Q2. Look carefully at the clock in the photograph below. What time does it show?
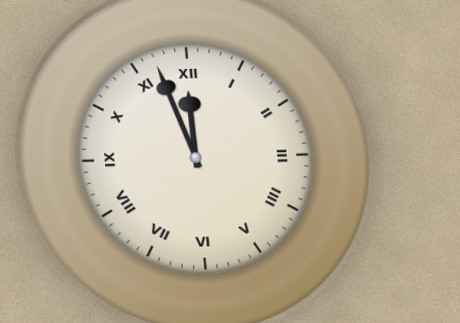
11:57
